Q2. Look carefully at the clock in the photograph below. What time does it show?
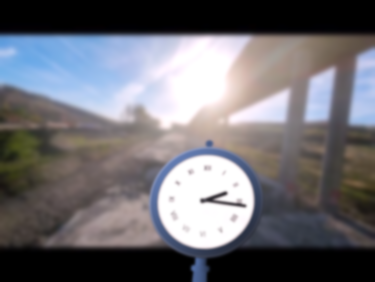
2:16
